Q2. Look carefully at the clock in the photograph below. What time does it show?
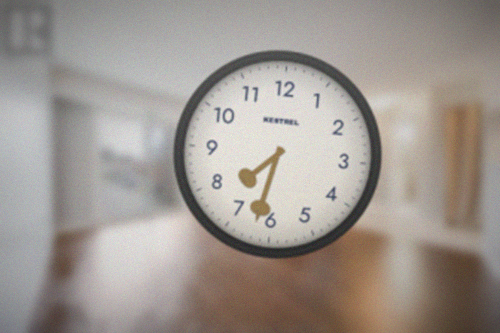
7:32
